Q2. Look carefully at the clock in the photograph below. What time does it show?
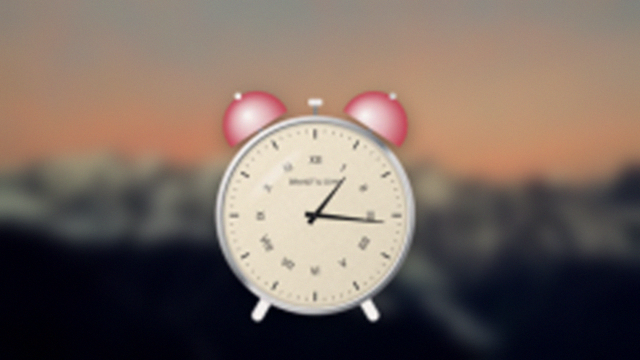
1:16
